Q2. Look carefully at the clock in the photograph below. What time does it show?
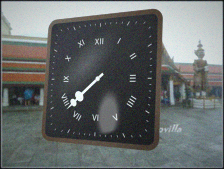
7:38
